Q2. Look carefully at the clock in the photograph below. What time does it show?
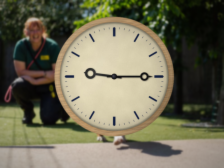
9:15
